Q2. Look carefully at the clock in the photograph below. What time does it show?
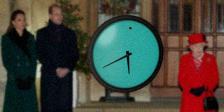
5:40
